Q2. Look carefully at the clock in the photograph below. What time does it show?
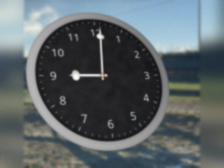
9:01
